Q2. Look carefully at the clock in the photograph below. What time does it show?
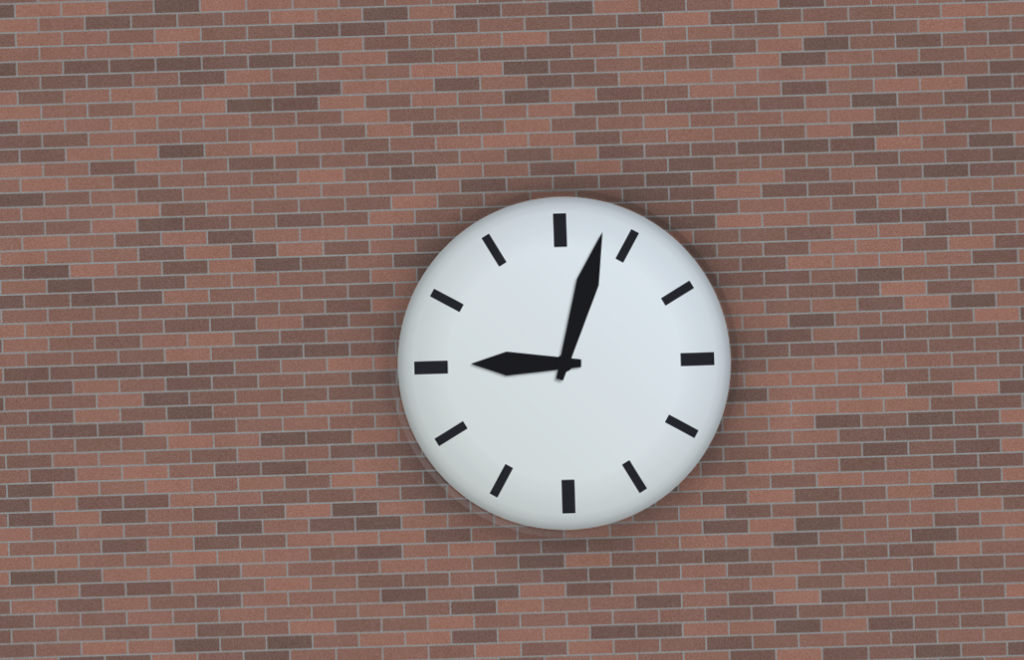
9:03
